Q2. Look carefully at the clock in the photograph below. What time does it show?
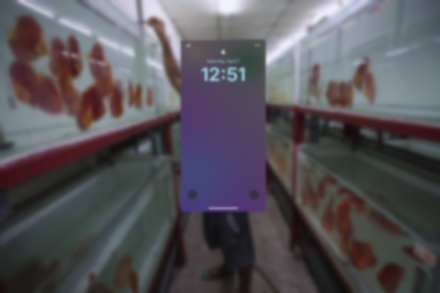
12:51
